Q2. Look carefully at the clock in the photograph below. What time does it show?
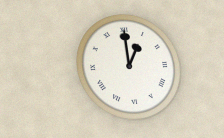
1:00
